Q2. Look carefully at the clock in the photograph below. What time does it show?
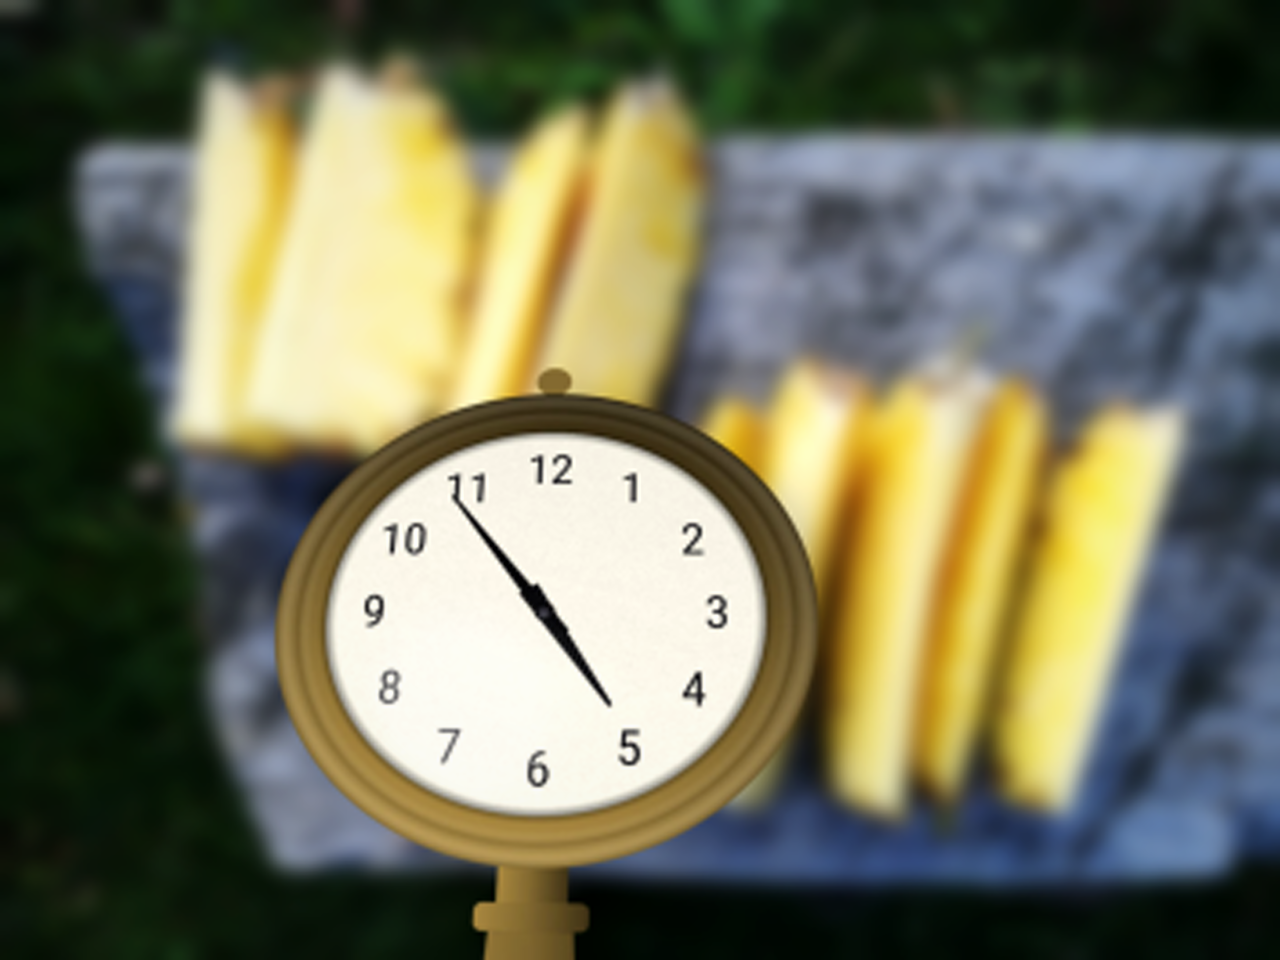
4:54
